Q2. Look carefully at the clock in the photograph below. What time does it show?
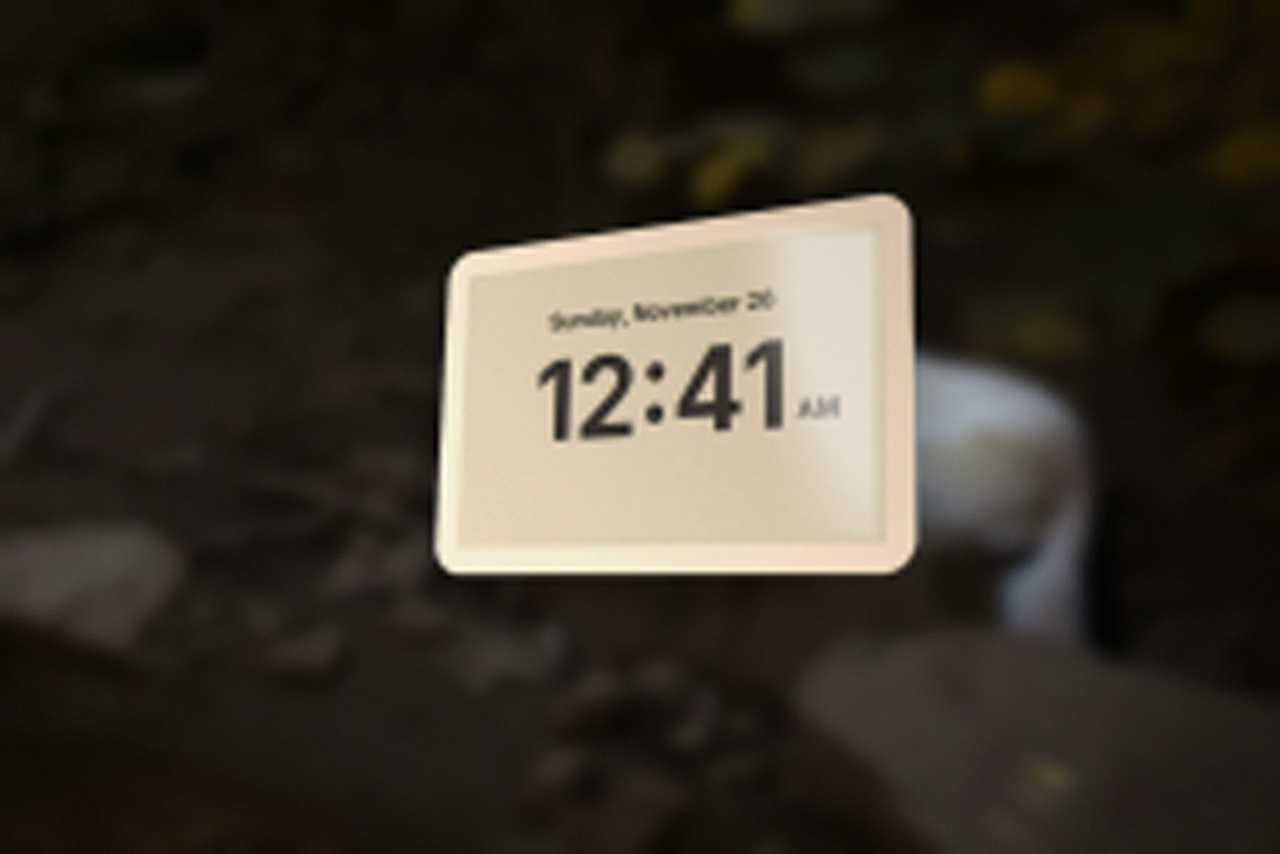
12:41
